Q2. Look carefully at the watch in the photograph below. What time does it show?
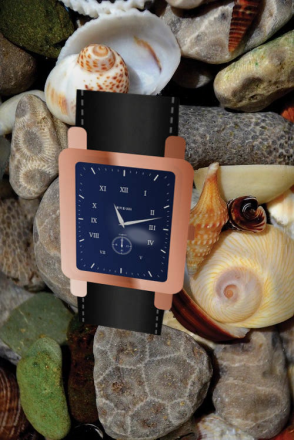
11:12
